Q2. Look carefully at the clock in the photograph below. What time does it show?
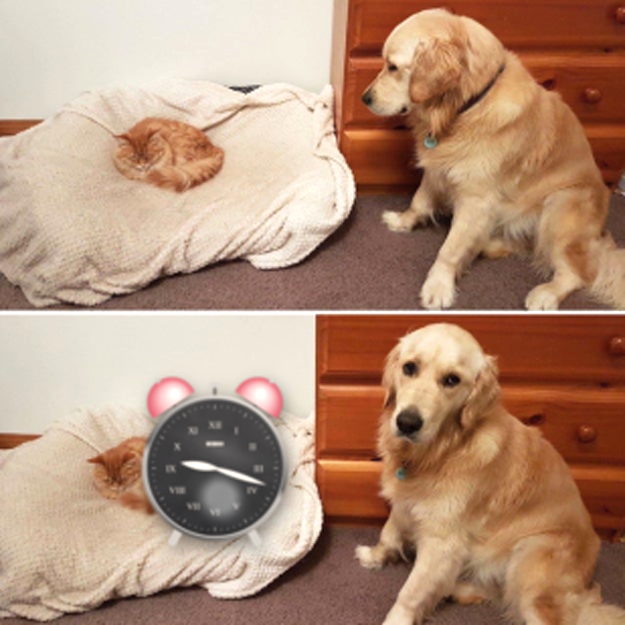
9:18
